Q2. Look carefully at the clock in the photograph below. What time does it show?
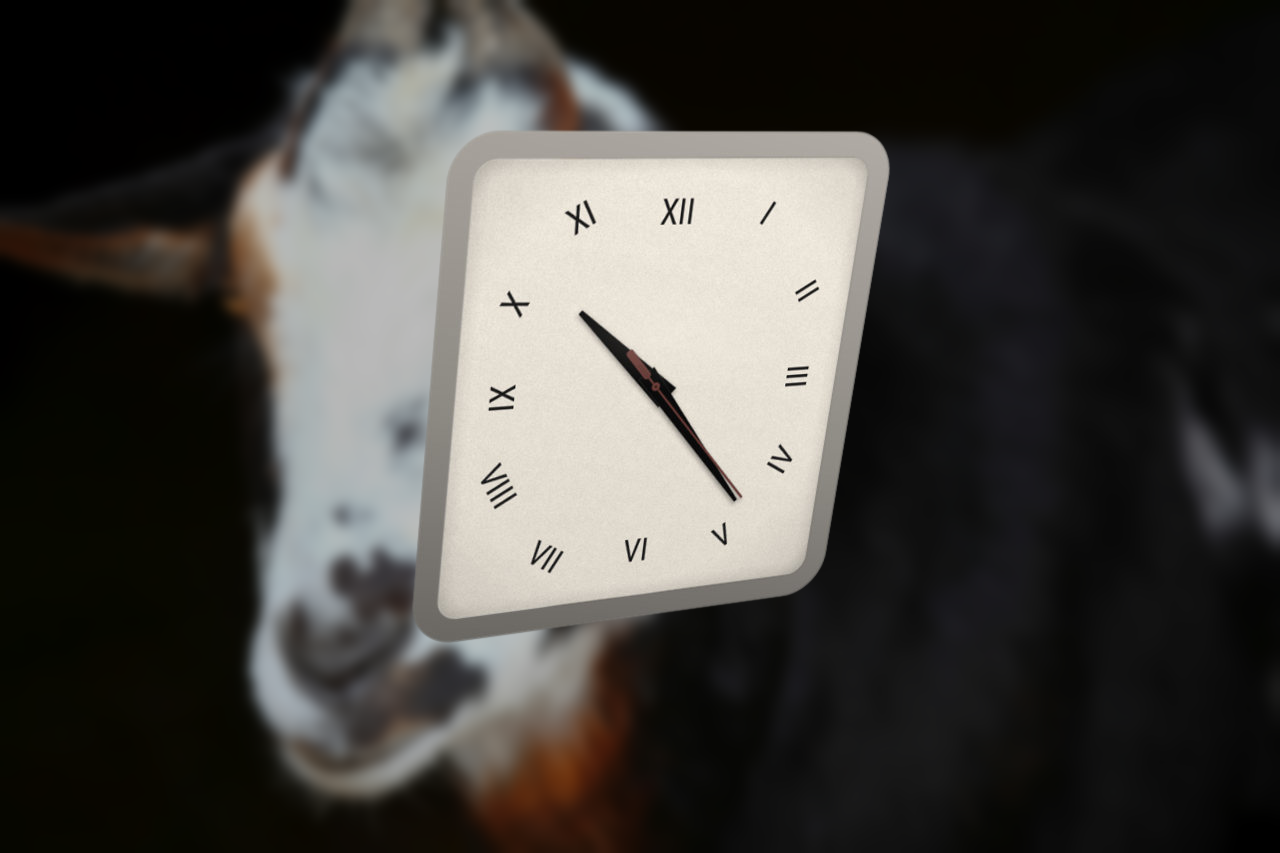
10:23:23
